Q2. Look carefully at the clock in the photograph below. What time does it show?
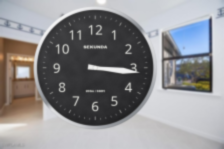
3:16
